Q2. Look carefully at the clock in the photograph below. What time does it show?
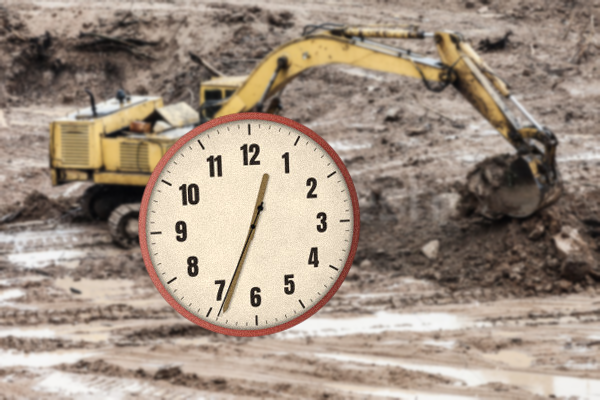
12:33:34
